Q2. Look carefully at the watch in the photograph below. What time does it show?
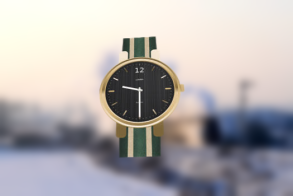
9:30
